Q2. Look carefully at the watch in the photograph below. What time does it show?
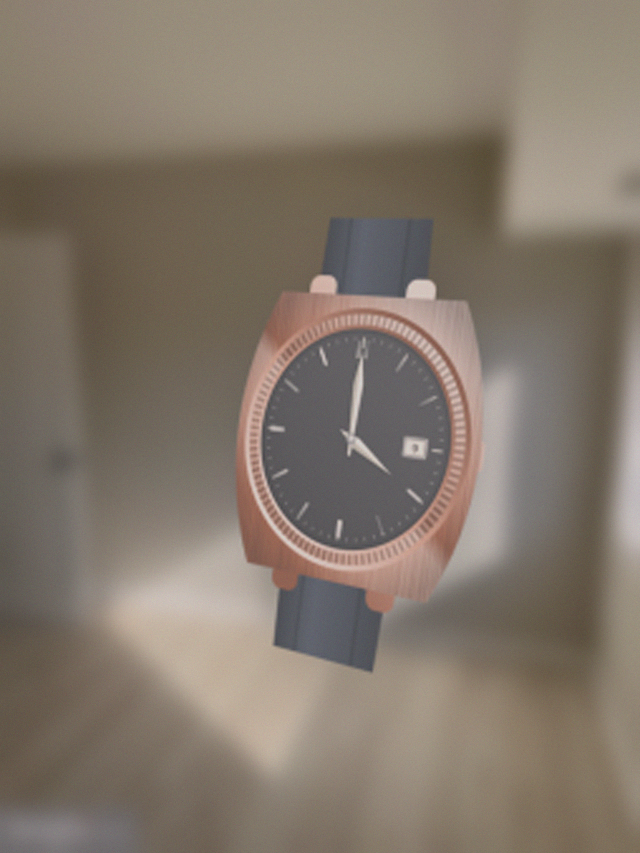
4:00
